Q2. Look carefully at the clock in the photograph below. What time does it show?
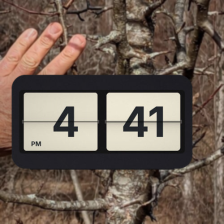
4:41
